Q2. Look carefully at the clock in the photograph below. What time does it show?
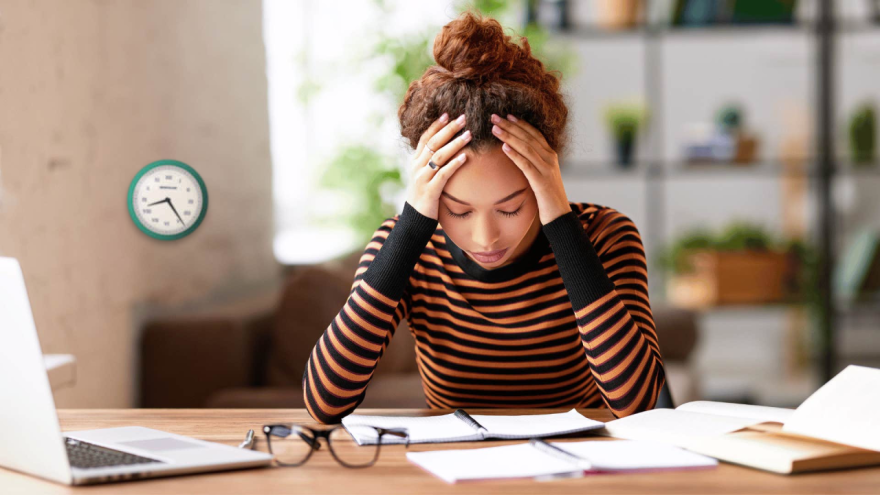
8:24
